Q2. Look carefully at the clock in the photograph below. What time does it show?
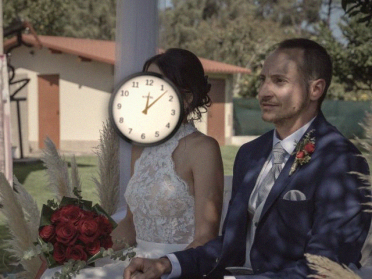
12:07
